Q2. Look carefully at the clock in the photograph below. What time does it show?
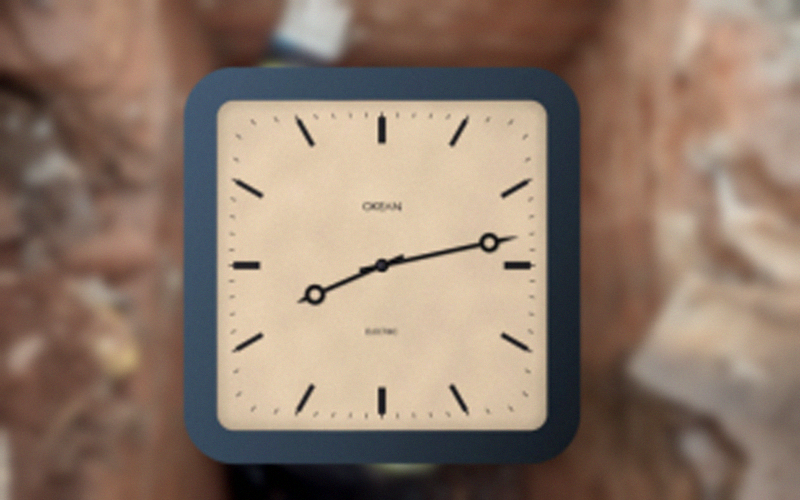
8:13
